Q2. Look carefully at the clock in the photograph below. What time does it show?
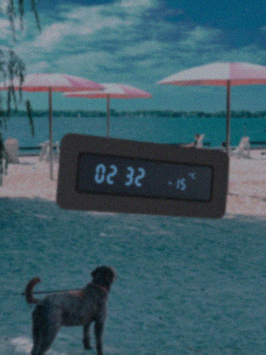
2:32
